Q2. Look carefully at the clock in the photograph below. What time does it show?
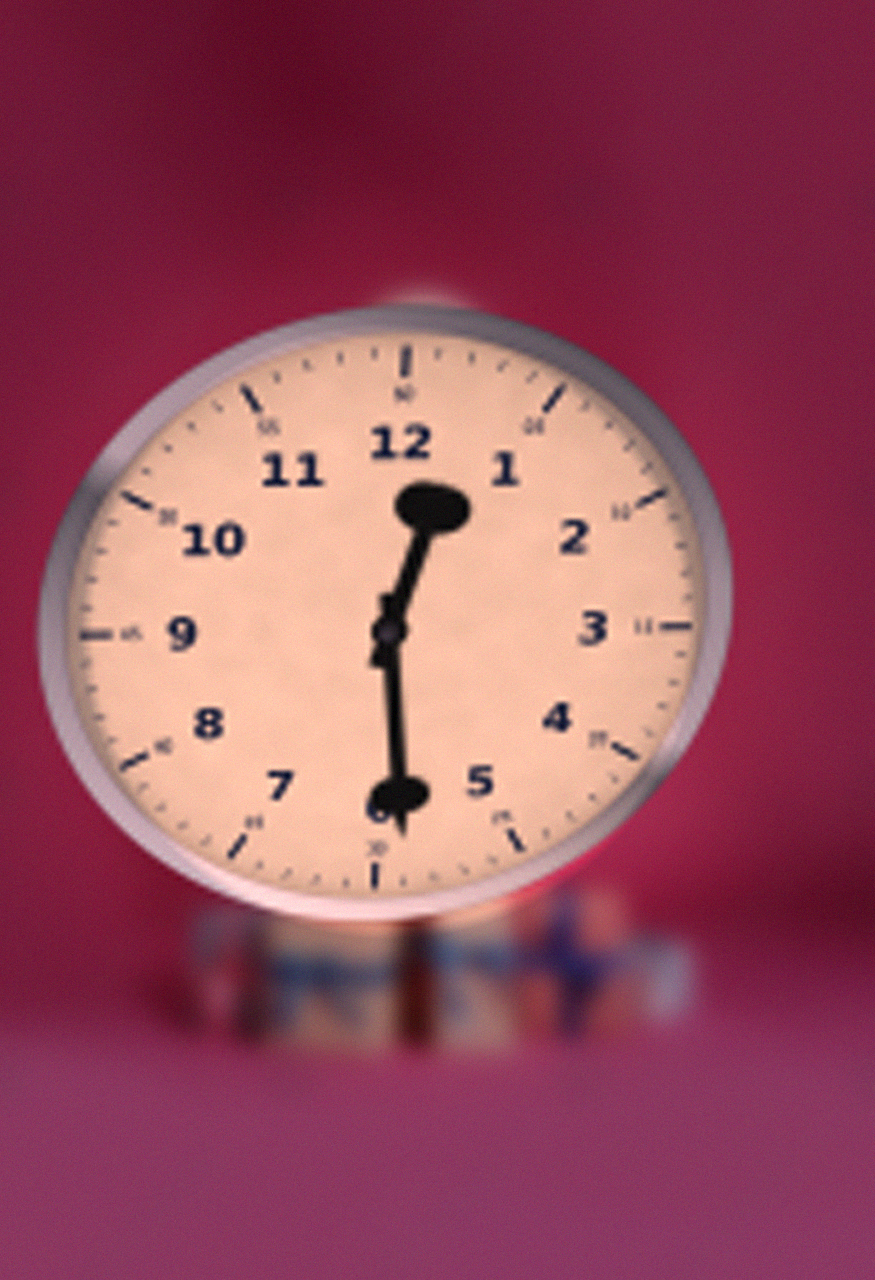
12:29
